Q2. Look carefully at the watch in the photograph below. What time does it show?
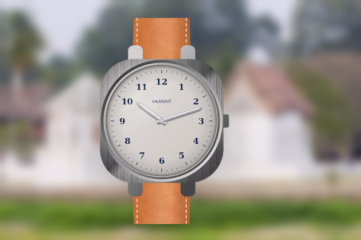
10:12
